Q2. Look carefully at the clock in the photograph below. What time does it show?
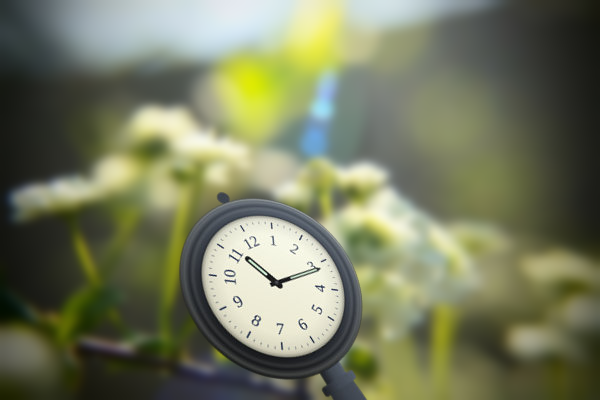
11:16
